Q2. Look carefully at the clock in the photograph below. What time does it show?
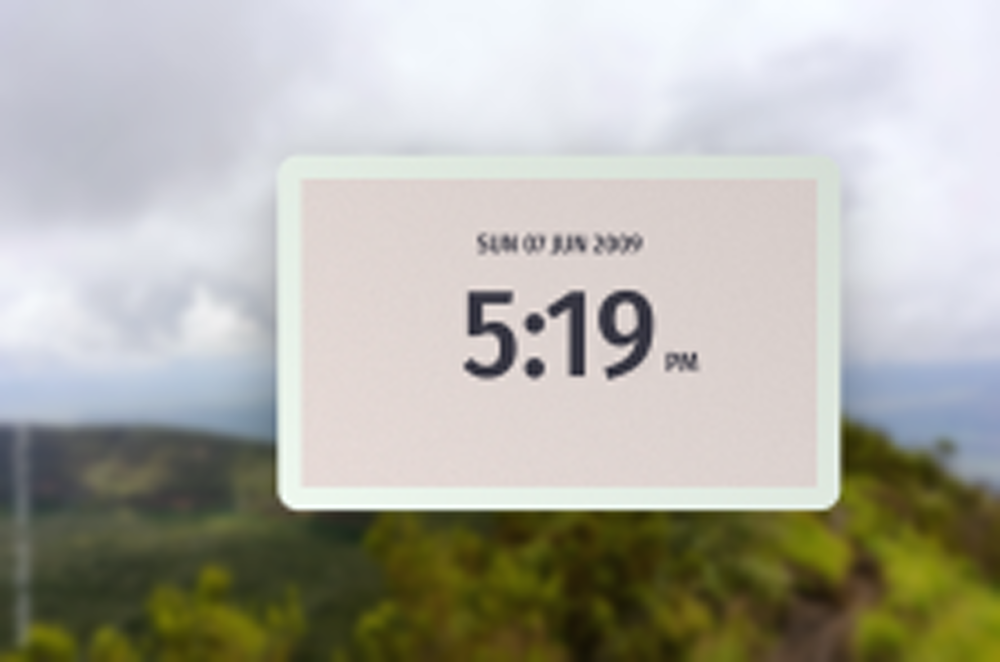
5:19
